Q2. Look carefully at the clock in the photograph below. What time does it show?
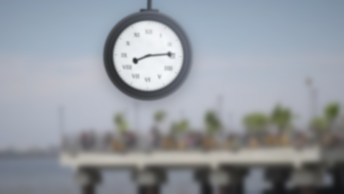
8:14
